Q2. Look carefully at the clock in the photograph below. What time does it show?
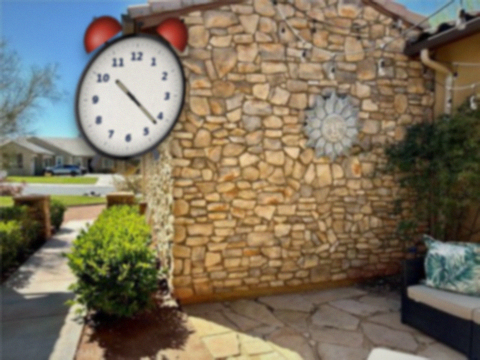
10:22
